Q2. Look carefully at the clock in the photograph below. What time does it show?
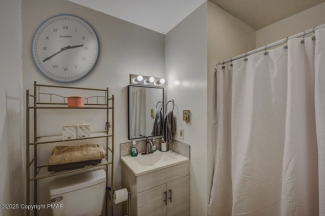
2:40
